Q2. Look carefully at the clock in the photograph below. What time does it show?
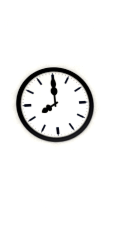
8:00
